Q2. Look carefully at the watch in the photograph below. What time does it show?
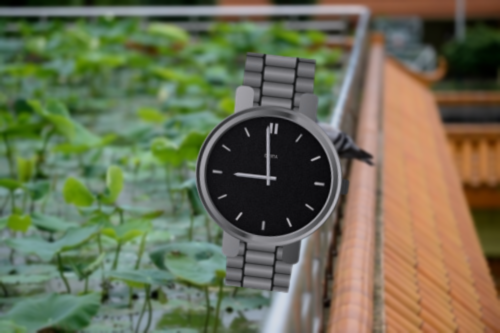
8:59
